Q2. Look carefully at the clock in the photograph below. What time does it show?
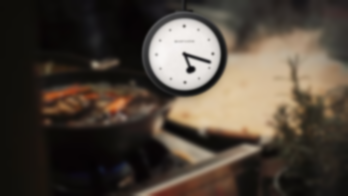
5:18
